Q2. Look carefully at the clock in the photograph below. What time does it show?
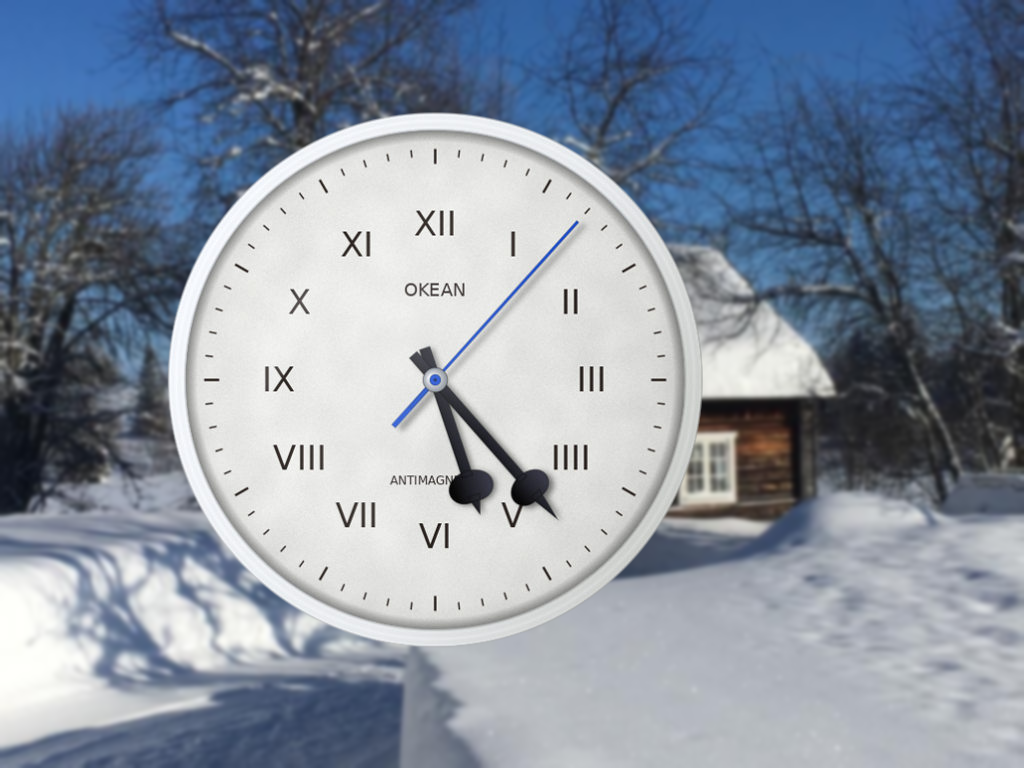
5:23:07
